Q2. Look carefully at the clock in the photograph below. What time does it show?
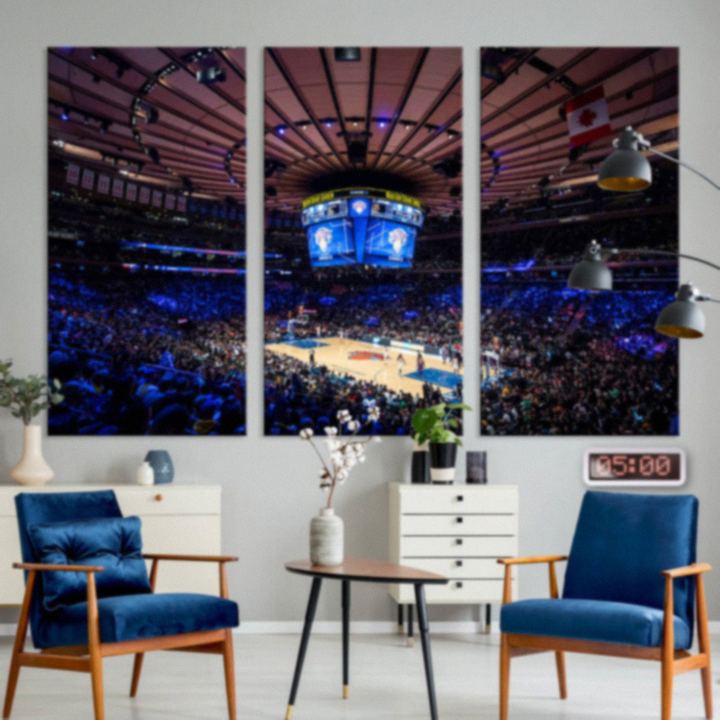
5:00
